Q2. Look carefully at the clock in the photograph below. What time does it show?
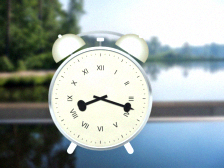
8:18
